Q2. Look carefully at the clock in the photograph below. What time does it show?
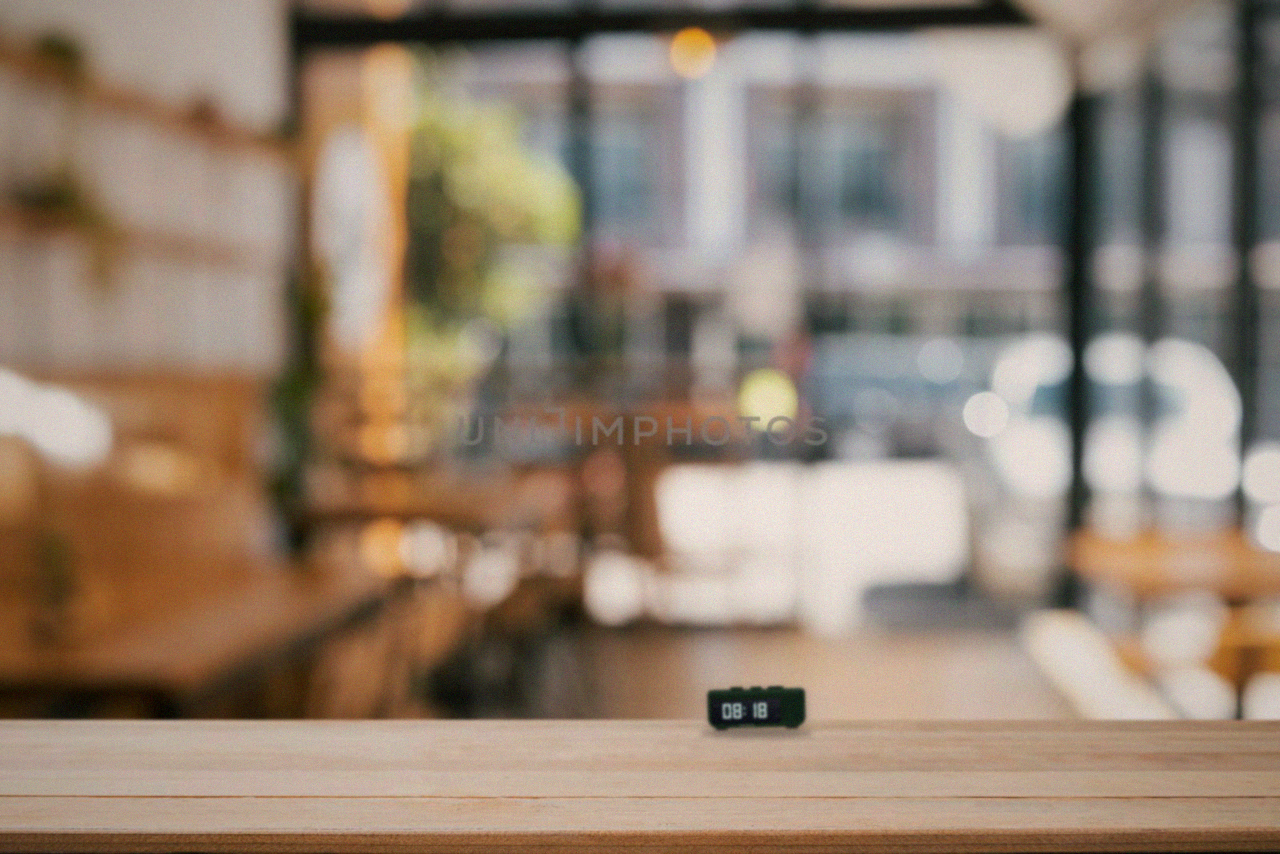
8:18
